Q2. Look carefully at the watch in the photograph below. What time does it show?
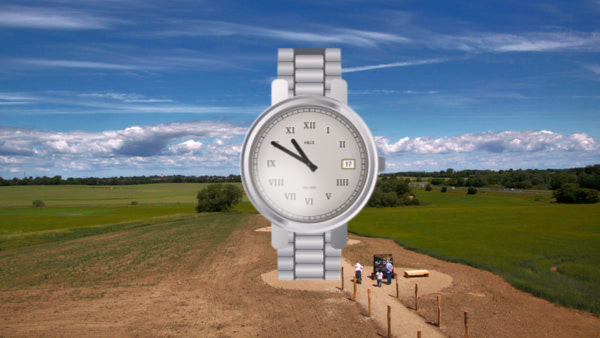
10:50
